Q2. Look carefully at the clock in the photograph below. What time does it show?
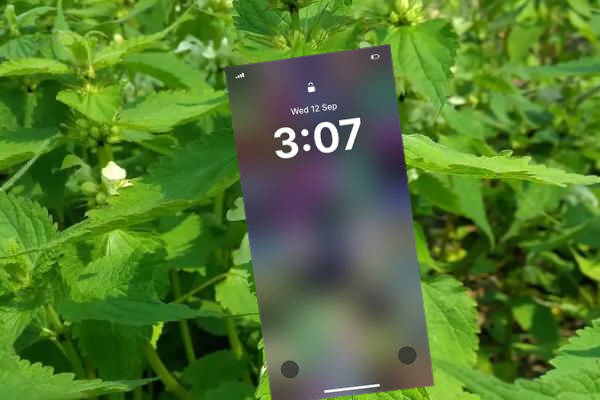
3:07
